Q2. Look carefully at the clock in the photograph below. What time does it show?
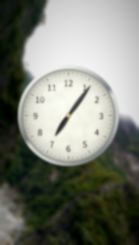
7:06
